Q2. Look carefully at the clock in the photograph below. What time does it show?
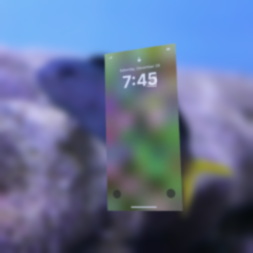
7:45
